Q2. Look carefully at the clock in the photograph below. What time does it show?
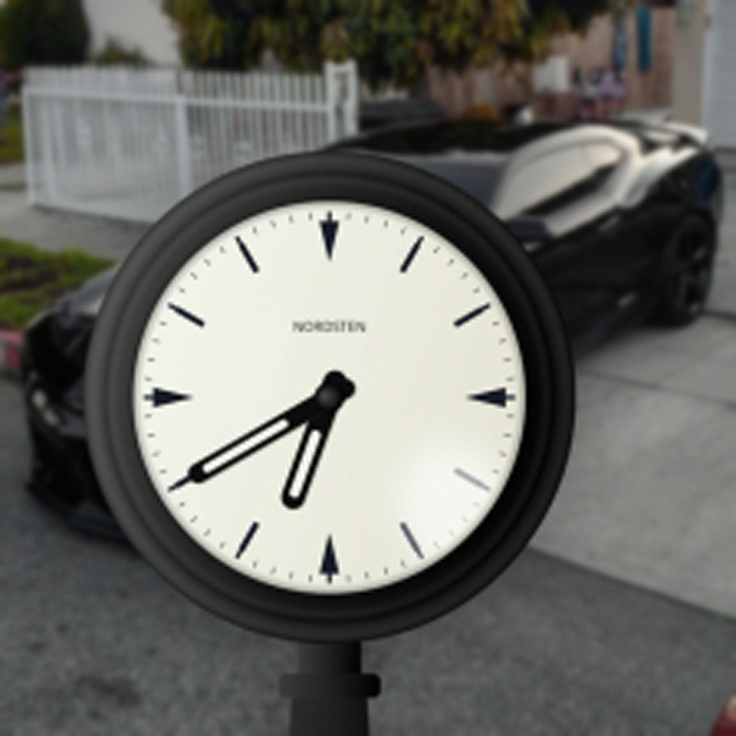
6:40
